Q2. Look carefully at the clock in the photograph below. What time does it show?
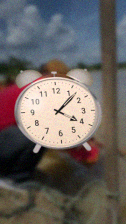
4:07
